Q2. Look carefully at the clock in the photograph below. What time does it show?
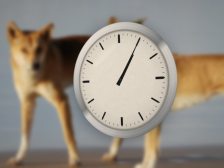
1:05
